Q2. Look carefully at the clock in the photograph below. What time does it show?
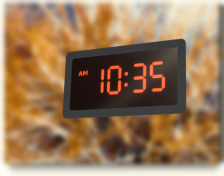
10:35
